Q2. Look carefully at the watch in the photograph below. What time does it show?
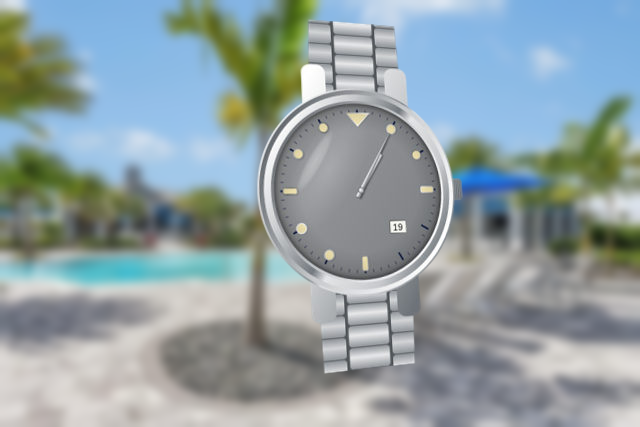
1:05
